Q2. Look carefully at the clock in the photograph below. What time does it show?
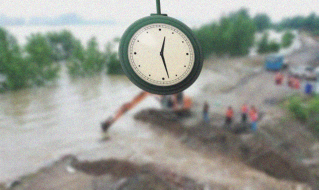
12:28
